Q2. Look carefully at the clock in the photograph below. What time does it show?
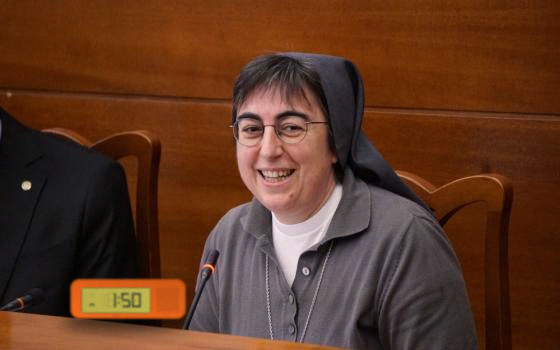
1:50
